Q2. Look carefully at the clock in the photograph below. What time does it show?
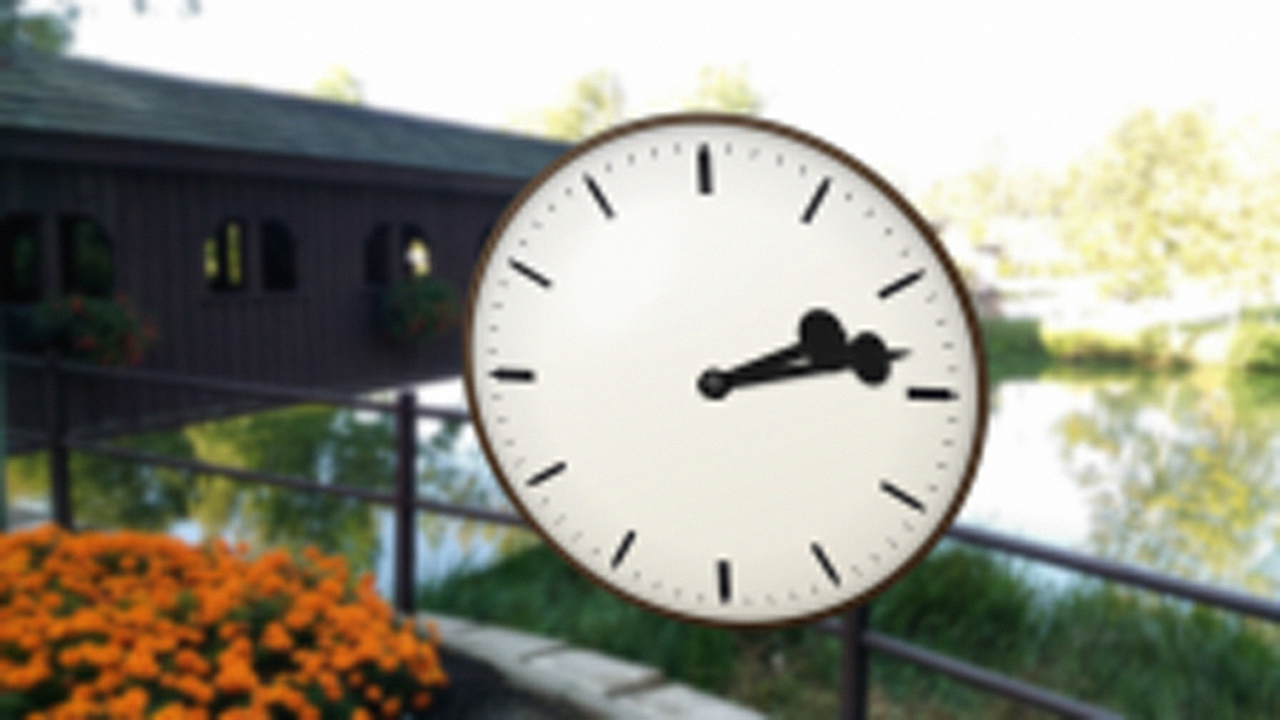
2:13
